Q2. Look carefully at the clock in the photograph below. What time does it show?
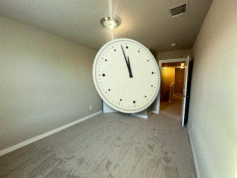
11:58
